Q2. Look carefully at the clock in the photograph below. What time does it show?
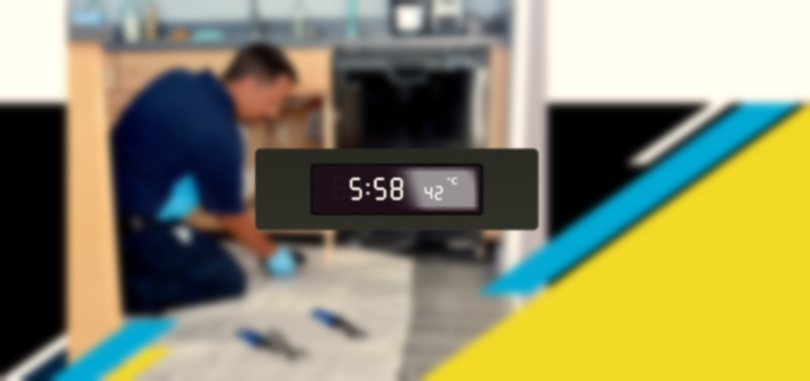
5:58
